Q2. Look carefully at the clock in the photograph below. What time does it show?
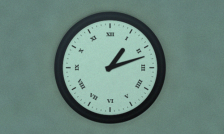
1:12
